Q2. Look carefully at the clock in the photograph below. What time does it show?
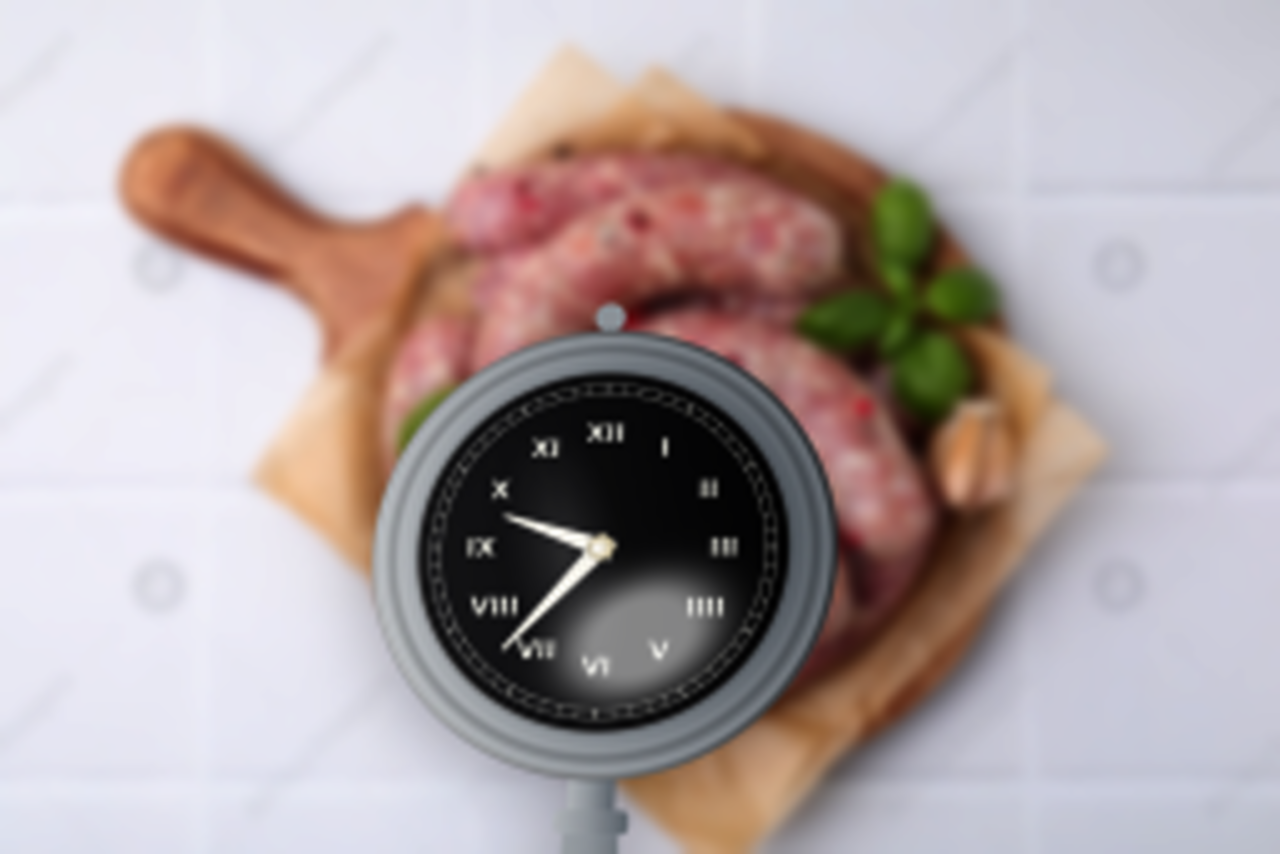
9:37
